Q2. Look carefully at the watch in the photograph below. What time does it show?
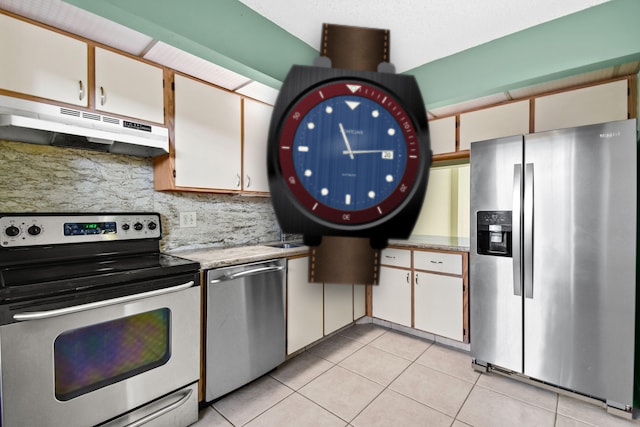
11:14
